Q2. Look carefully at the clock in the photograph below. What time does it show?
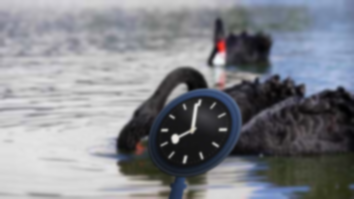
7:59
